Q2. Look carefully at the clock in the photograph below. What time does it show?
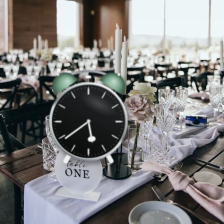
5:39
